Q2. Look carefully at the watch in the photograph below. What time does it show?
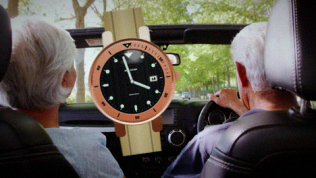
3:58
